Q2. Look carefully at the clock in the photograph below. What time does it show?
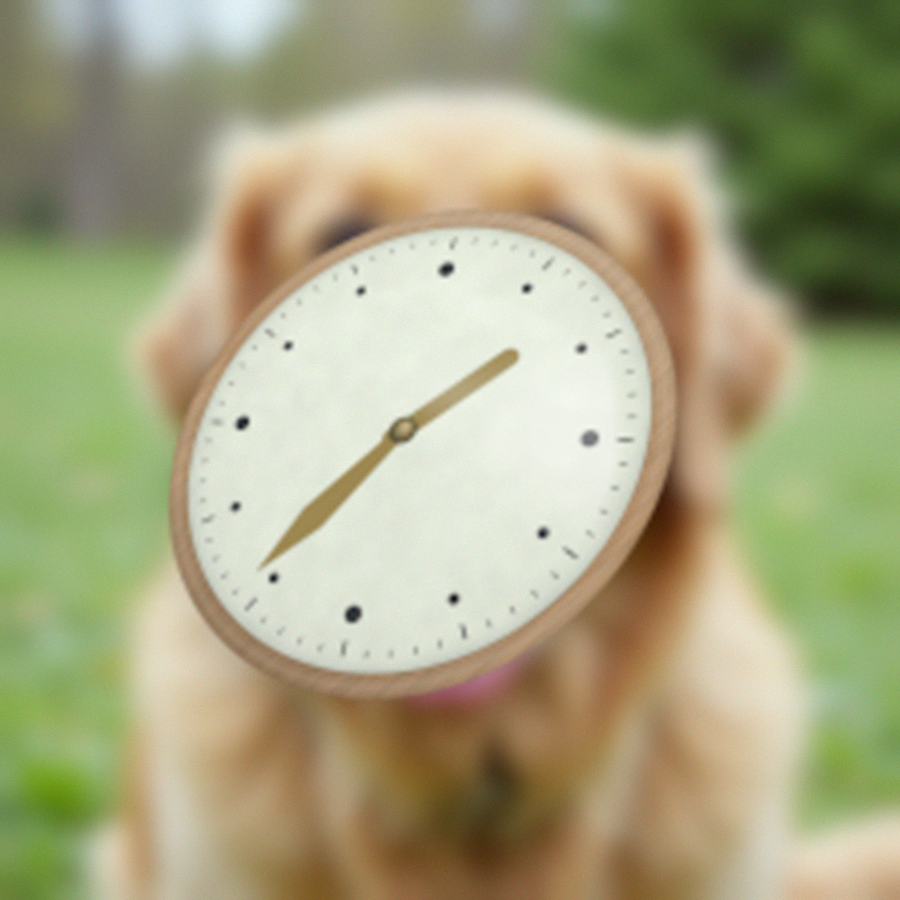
1:36
